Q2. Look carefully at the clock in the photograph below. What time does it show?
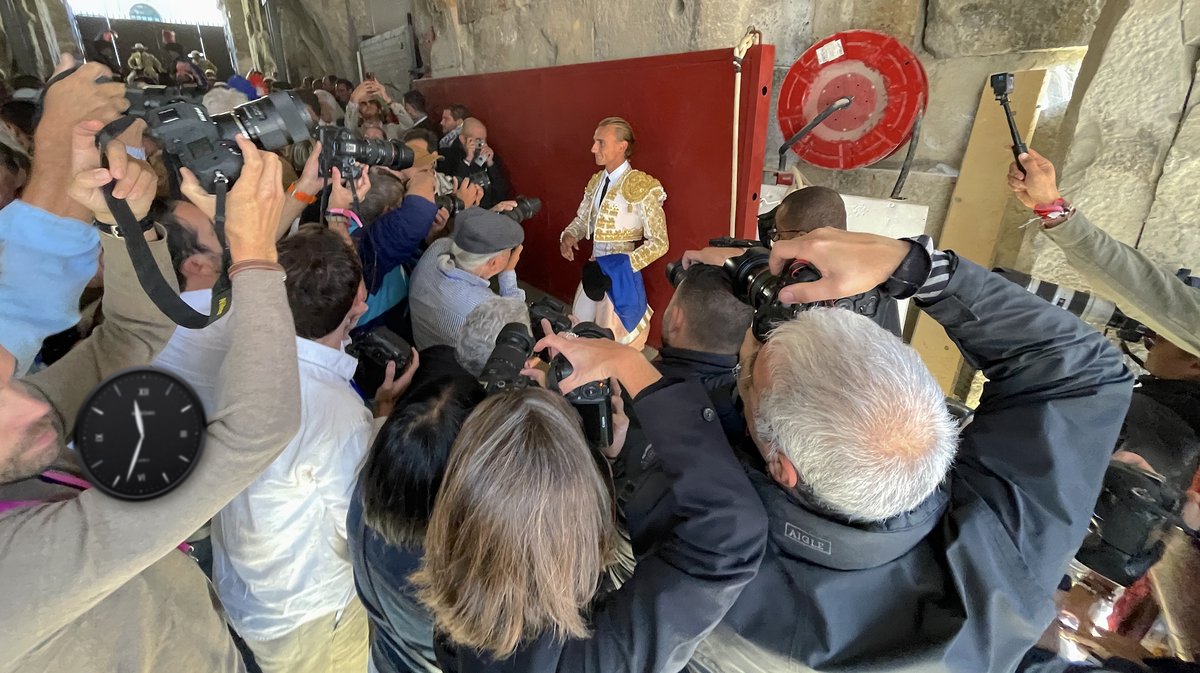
11:33
